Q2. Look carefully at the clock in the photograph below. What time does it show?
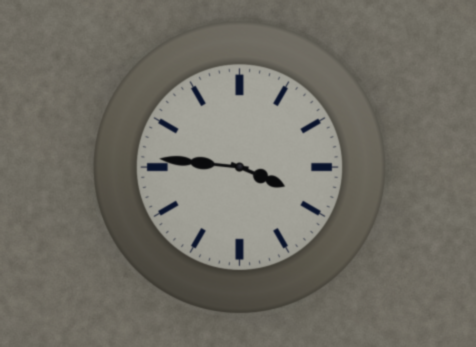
3:46
